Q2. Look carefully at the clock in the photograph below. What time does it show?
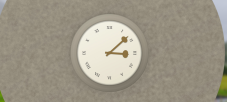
3:08
